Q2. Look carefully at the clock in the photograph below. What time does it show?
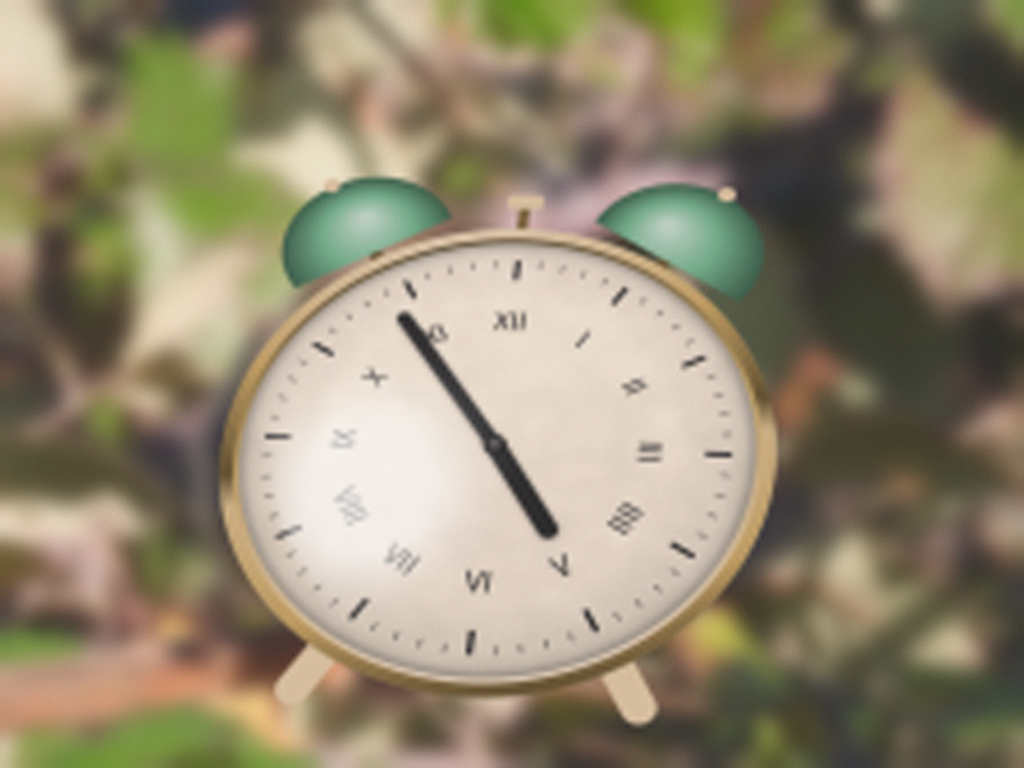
4:54
